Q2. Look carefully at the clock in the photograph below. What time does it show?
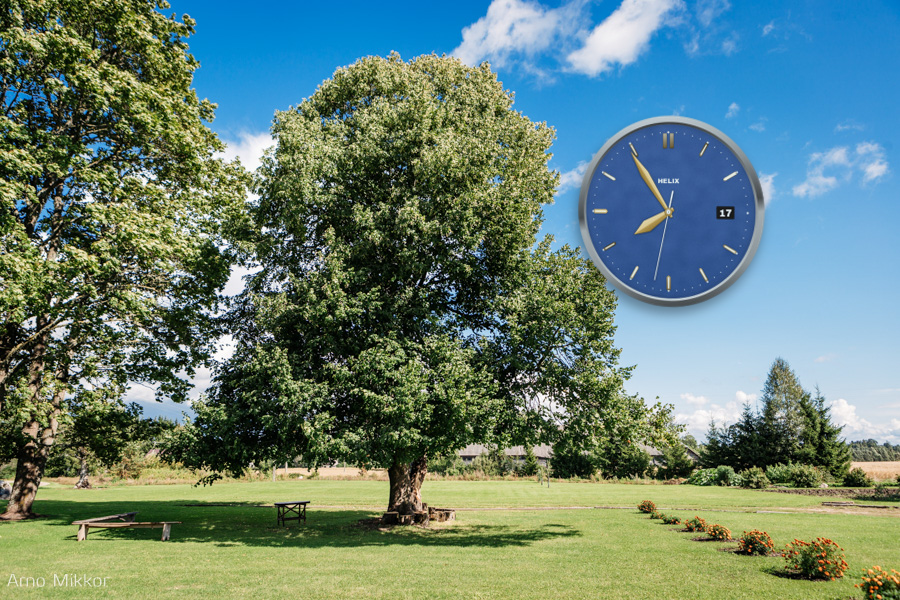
7:54:32
